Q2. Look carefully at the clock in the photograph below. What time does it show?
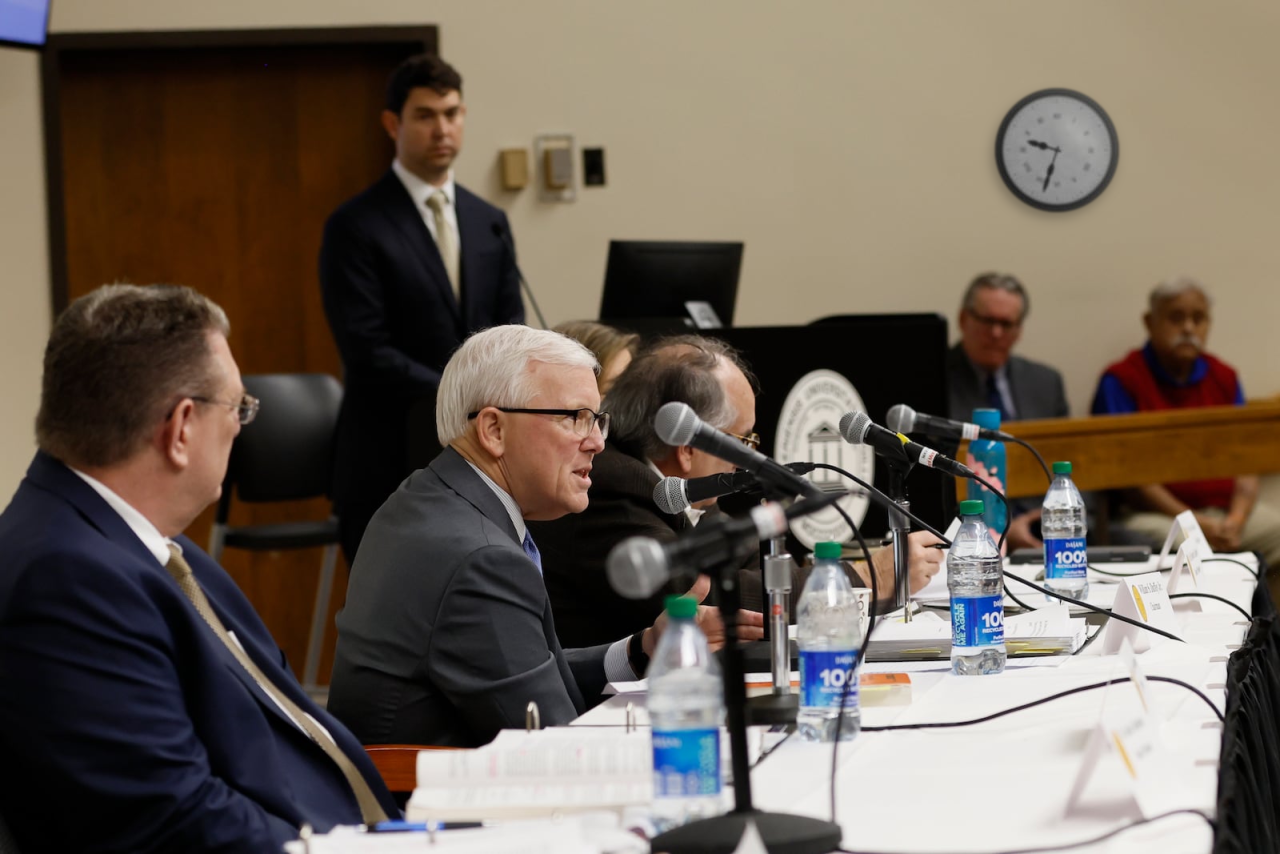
9:33
